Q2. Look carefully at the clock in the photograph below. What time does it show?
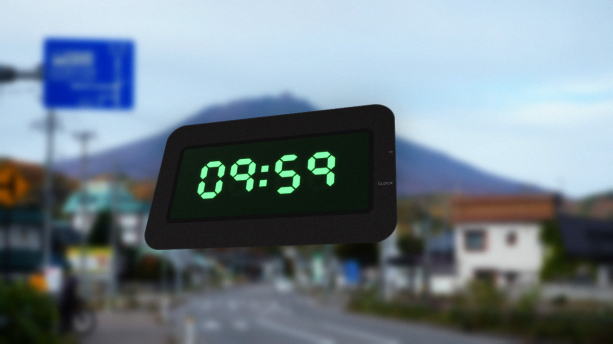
9:59
